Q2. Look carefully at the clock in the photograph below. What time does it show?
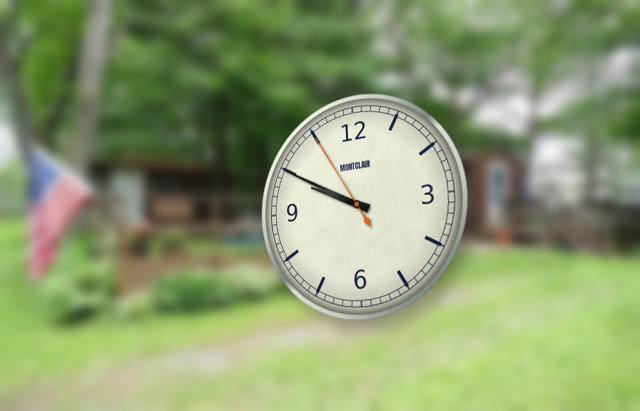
9:49:55
